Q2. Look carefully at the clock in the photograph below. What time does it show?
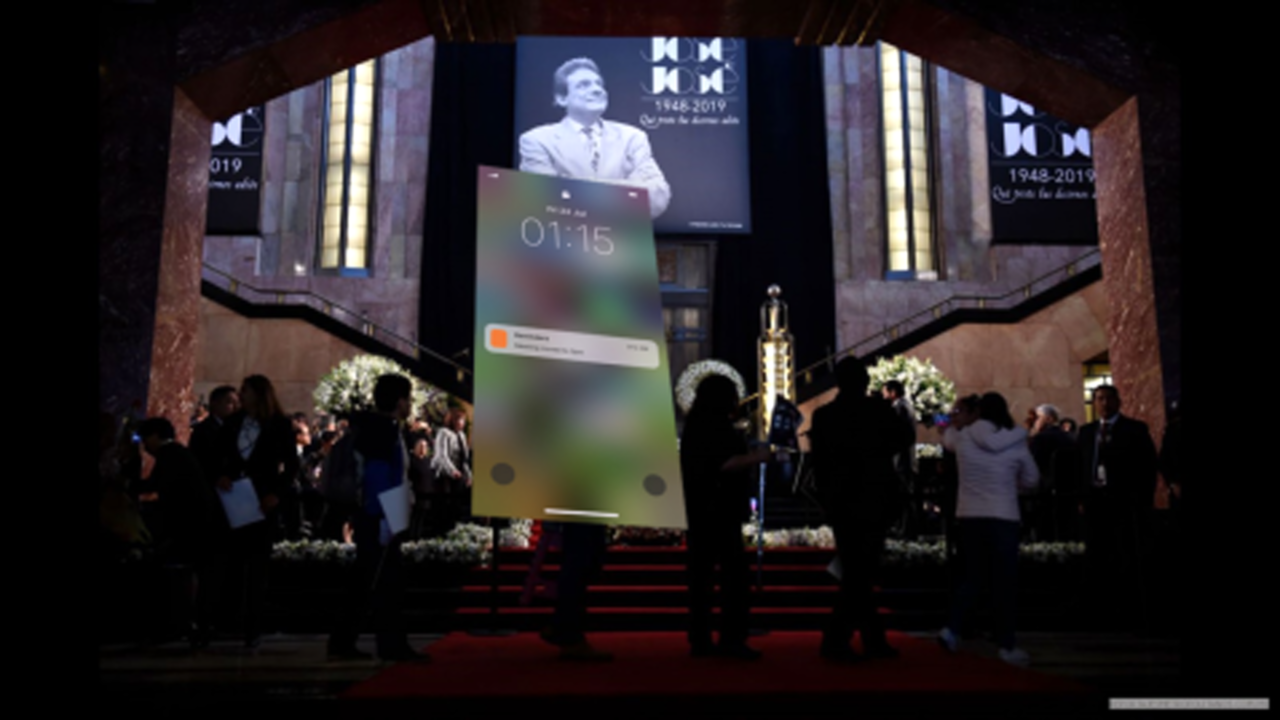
1:15
